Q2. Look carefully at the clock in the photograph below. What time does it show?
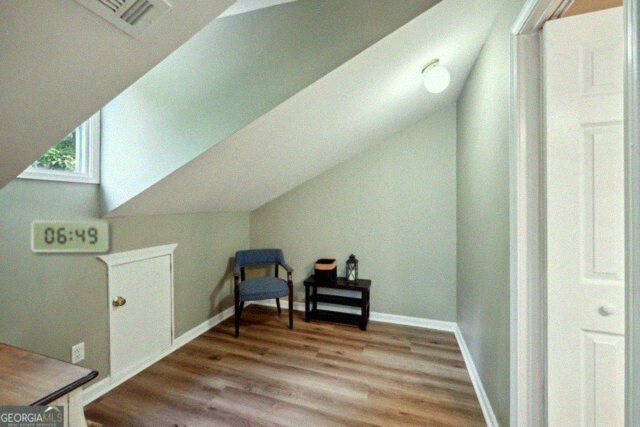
6:49
